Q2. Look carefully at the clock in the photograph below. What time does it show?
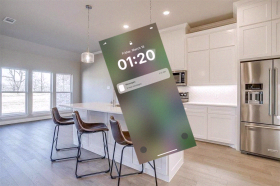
1:20
